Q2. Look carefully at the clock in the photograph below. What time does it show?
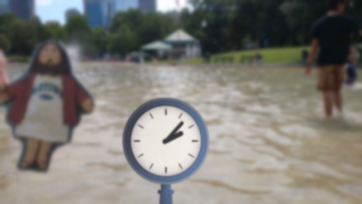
2:07
